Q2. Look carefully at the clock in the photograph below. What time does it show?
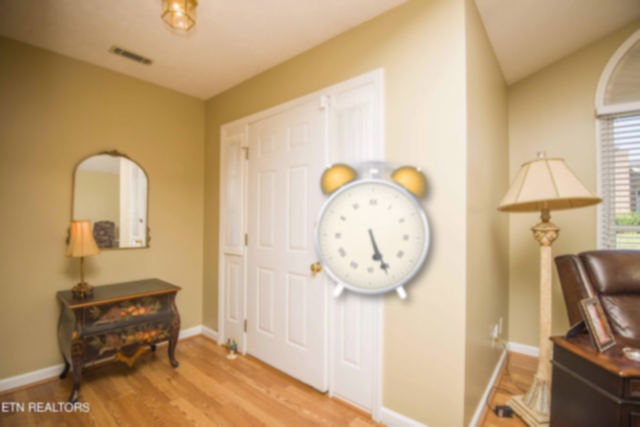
5:26
